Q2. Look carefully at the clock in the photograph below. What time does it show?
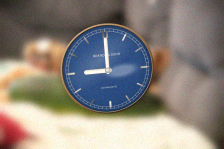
9:00
